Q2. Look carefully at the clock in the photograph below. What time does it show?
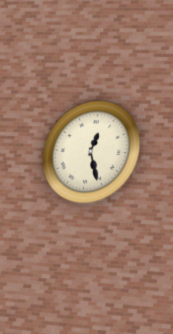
12:26
